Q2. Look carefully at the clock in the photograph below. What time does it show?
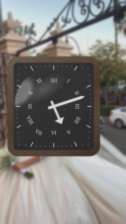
5:12
